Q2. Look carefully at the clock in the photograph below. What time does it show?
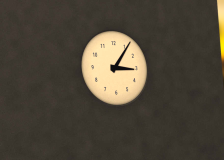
3:06
